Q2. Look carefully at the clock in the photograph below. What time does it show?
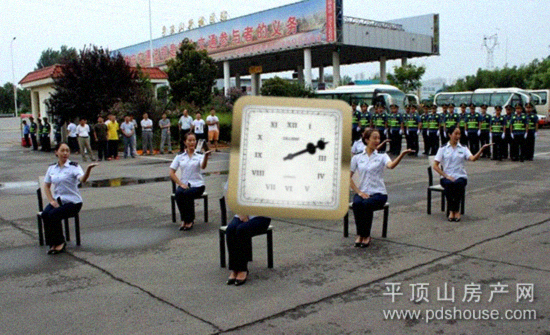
2:11
